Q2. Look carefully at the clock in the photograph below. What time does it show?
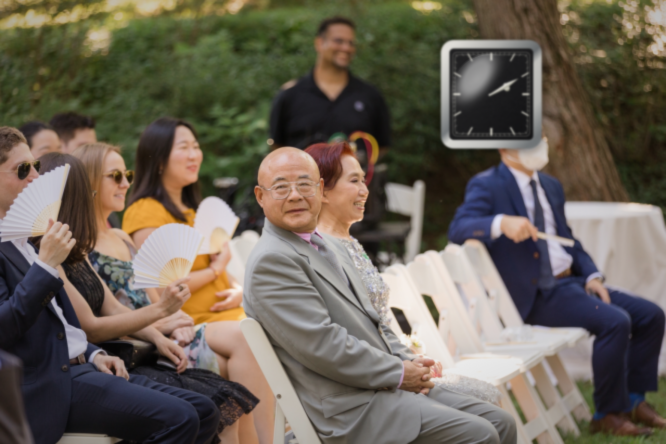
2:10
